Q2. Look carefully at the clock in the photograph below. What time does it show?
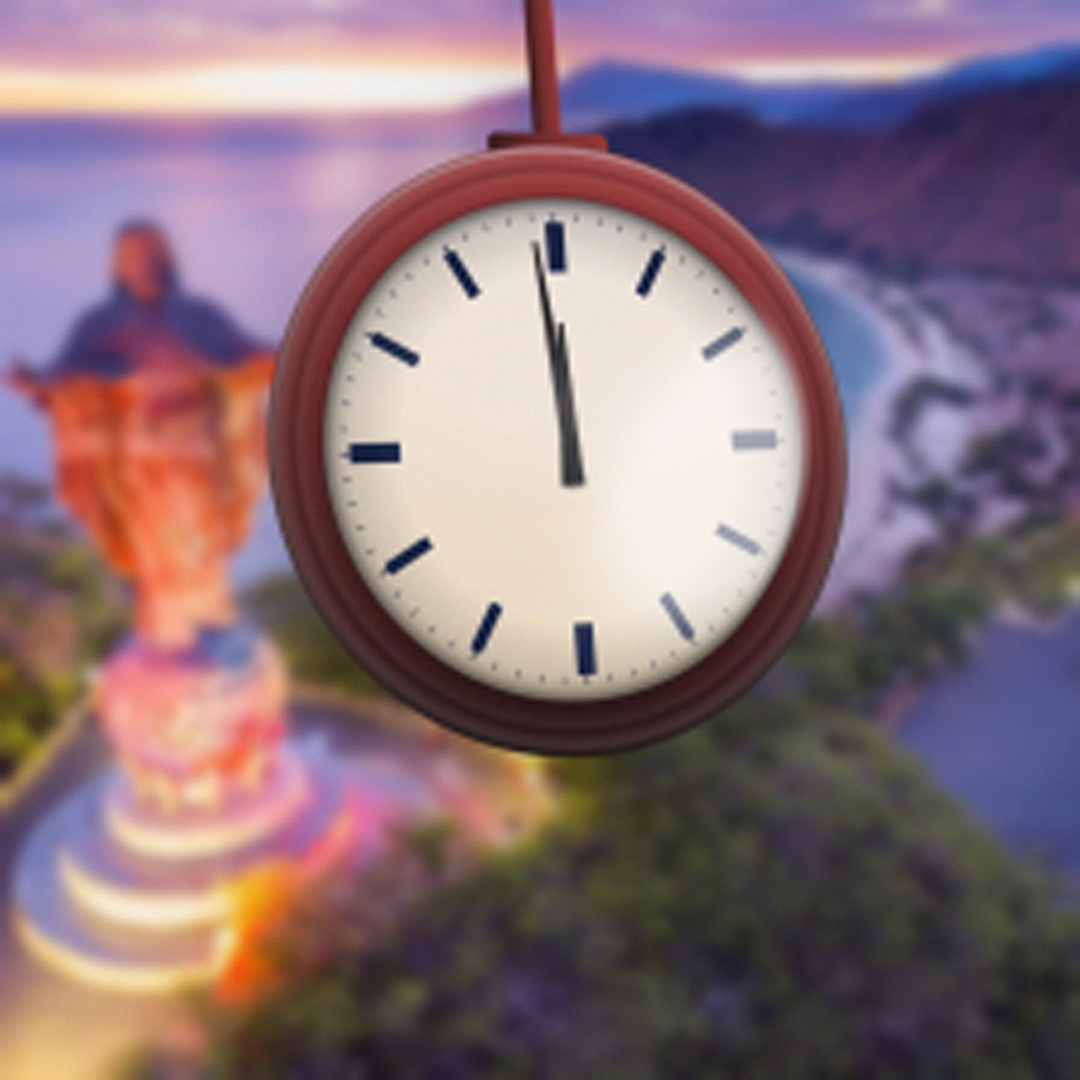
11:59
